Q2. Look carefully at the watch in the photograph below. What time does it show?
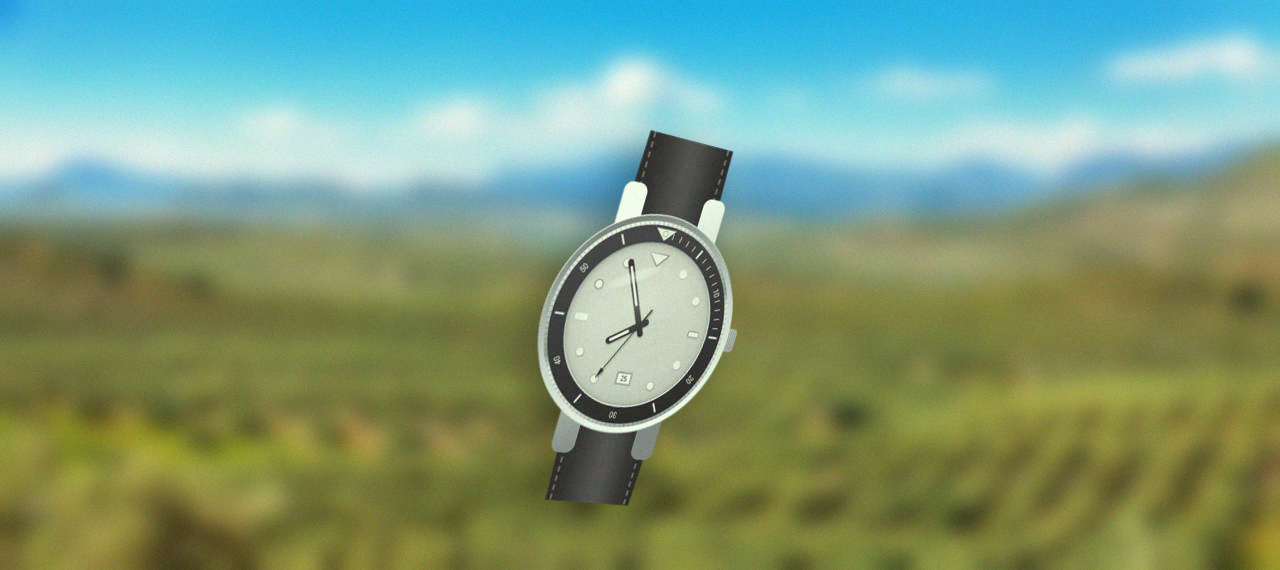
7:55:35
